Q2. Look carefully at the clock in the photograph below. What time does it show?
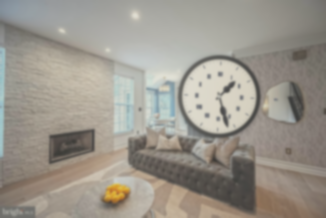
1:27
